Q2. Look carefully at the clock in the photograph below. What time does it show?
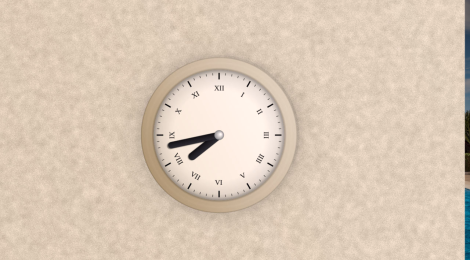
7:43
